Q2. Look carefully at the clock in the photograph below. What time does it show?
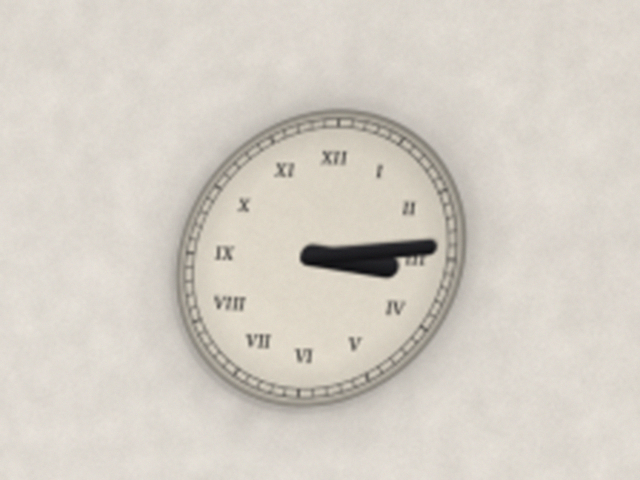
3:14
